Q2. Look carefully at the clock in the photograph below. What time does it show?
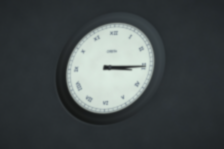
3:15
